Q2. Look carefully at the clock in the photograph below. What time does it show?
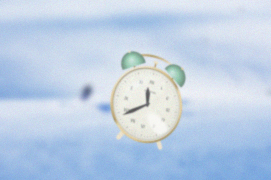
11:39
